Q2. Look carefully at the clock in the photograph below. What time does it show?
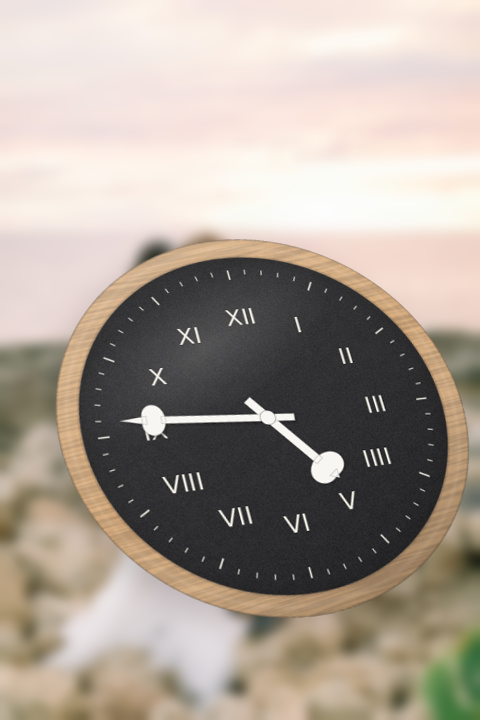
4:46
